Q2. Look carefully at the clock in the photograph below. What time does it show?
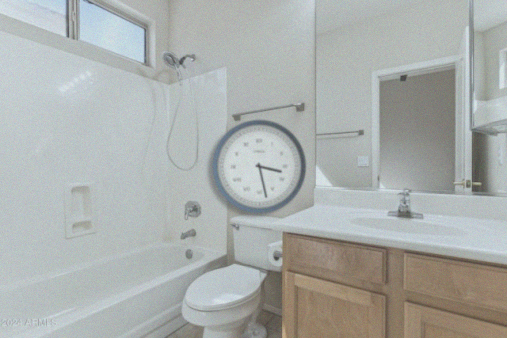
3:28
